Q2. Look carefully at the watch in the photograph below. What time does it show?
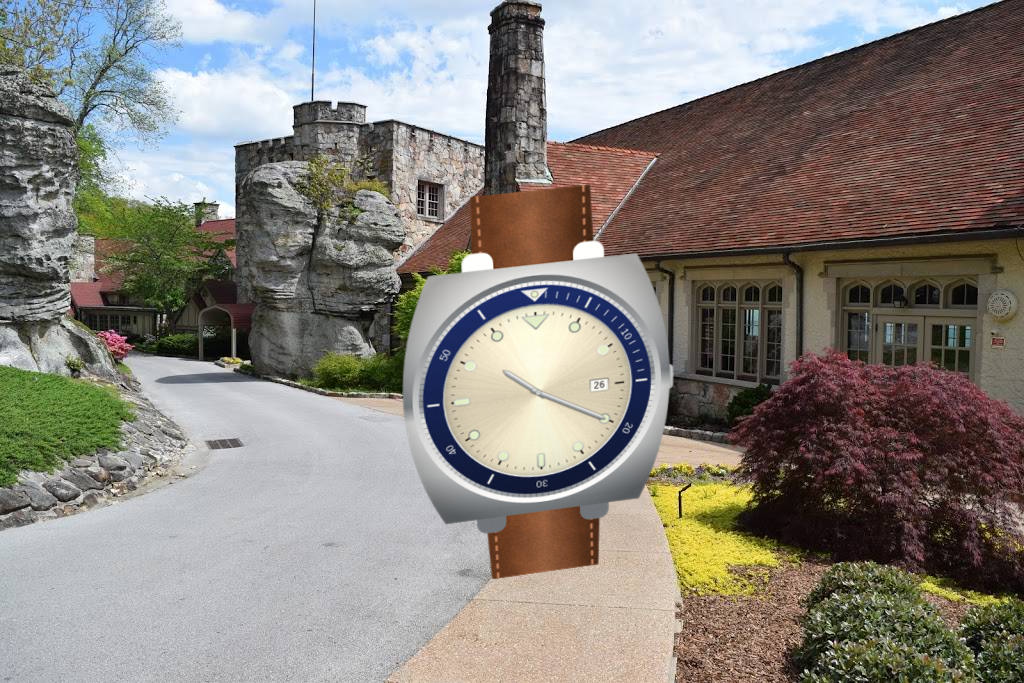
10:20
